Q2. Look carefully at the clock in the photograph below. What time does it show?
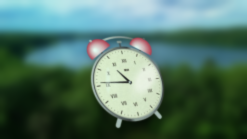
10:46
